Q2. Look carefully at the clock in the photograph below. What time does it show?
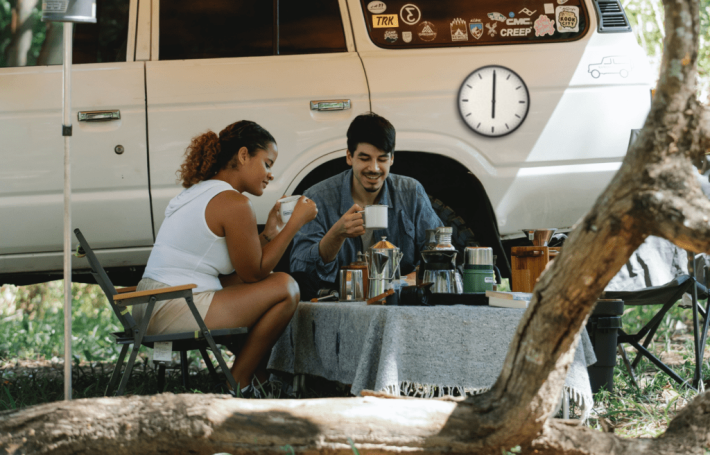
6:00
